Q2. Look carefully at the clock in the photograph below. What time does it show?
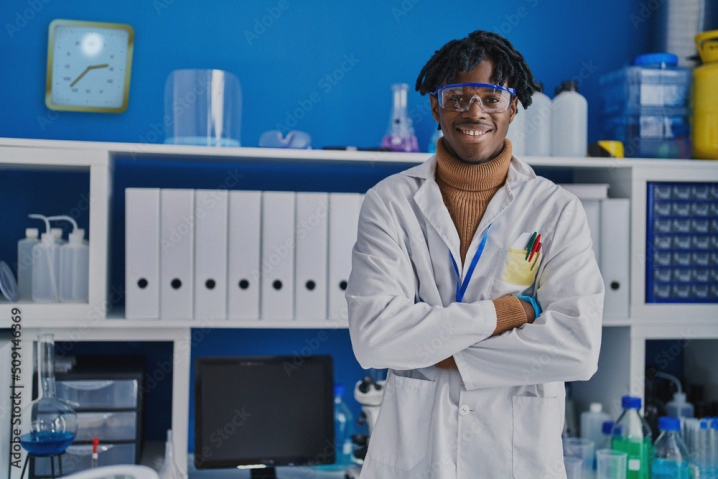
2:37
